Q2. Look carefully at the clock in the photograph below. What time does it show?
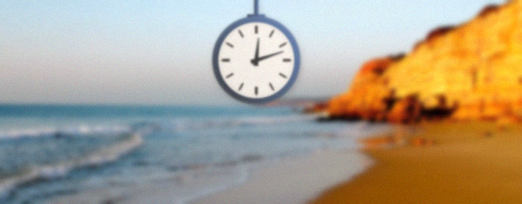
12:12
